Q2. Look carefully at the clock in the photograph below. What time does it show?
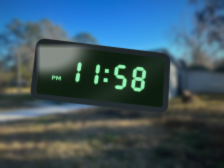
11:58
